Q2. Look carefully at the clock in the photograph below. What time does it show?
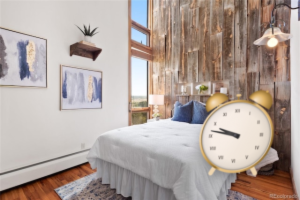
9:47
